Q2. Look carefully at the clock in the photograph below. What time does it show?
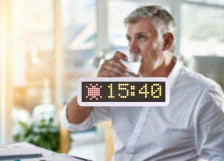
15:40
